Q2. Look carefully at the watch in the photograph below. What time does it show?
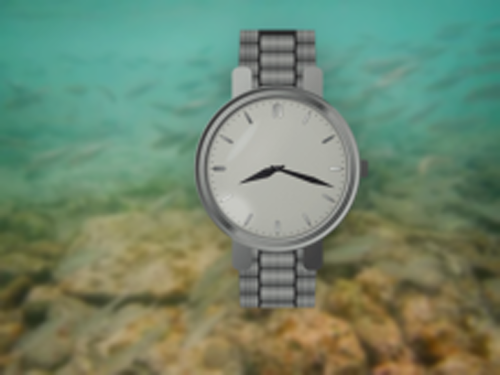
8:18
